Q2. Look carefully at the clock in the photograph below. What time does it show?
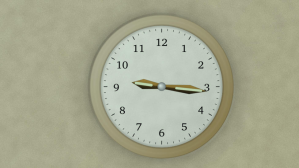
9:16
